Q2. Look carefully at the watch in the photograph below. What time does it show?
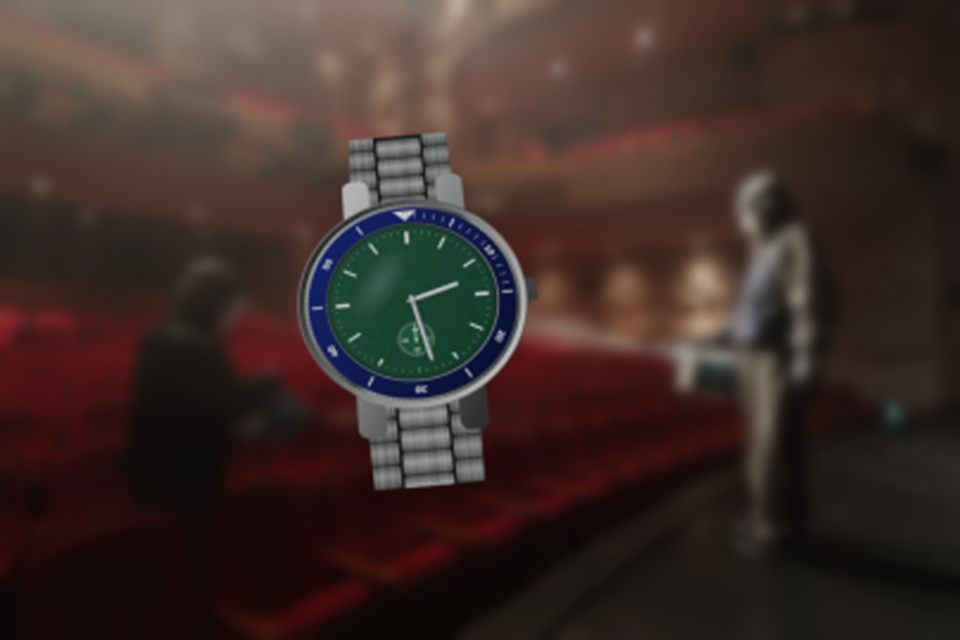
2:28
